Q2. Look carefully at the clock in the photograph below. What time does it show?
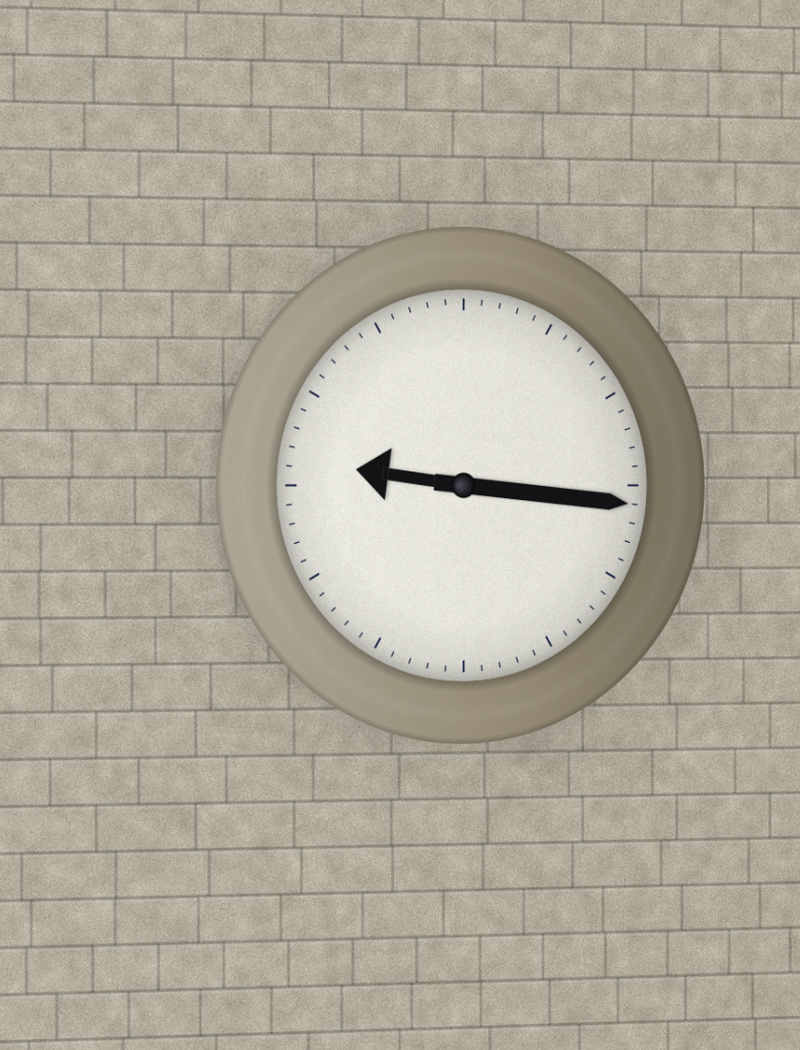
9:16
